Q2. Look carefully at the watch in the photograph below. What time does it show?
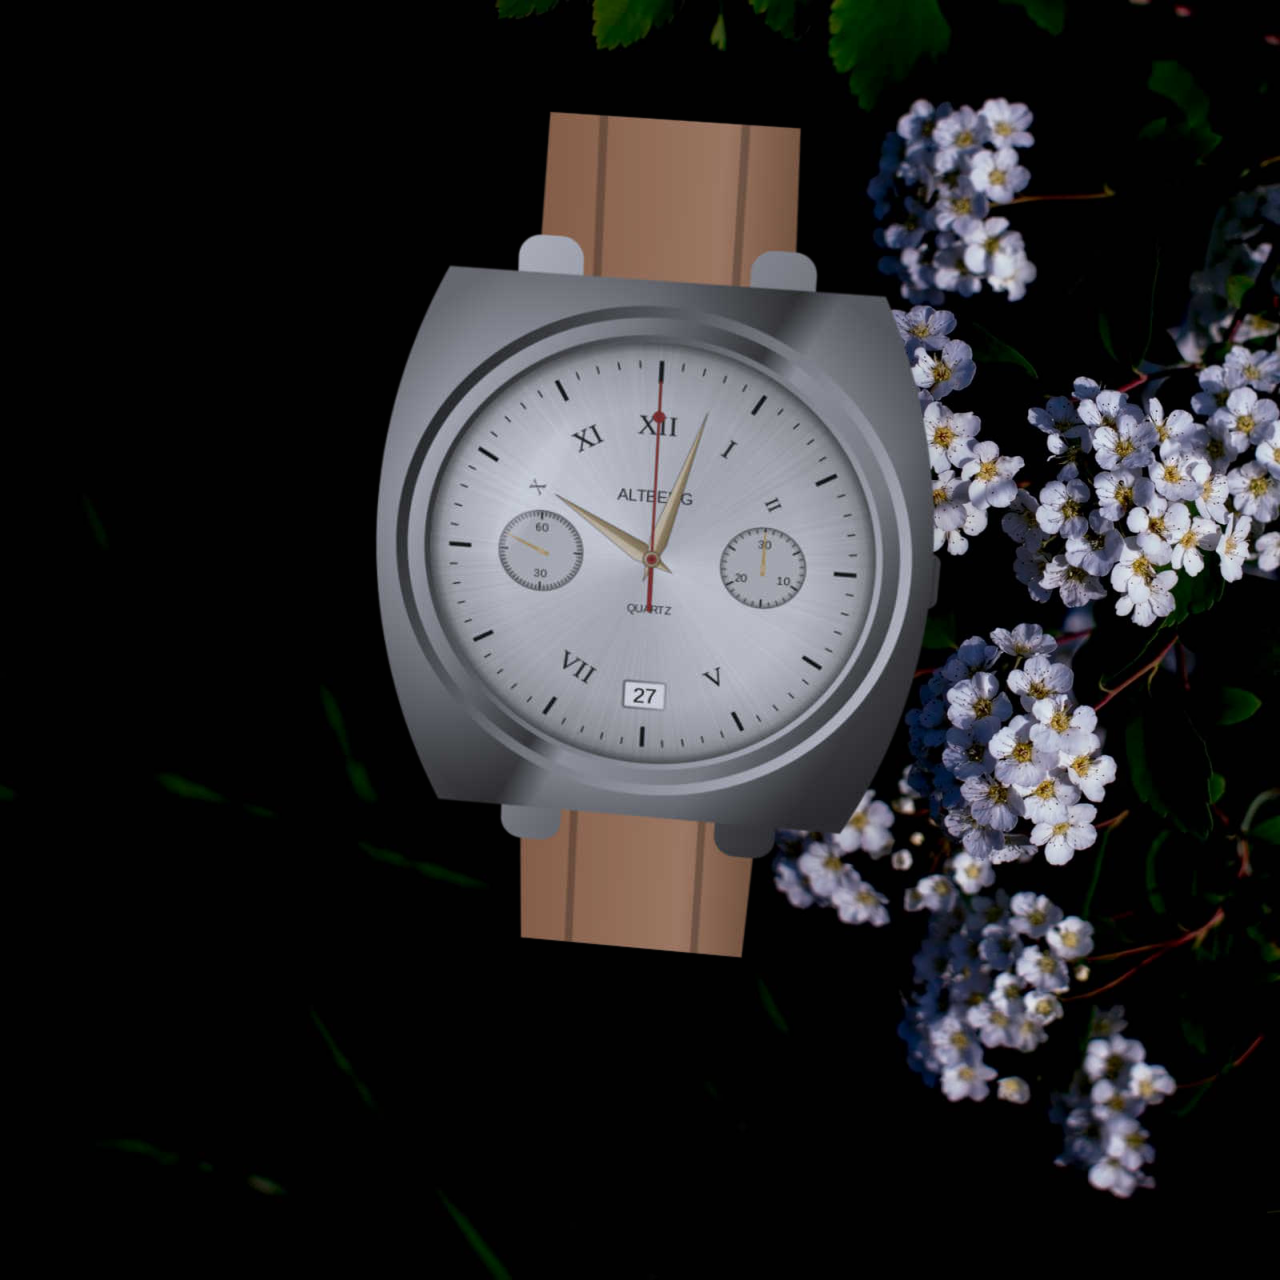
10:02:49
